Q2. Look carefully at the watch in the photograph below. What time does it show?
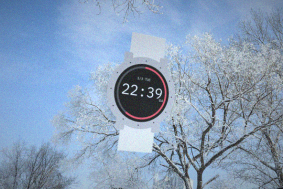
22:39
